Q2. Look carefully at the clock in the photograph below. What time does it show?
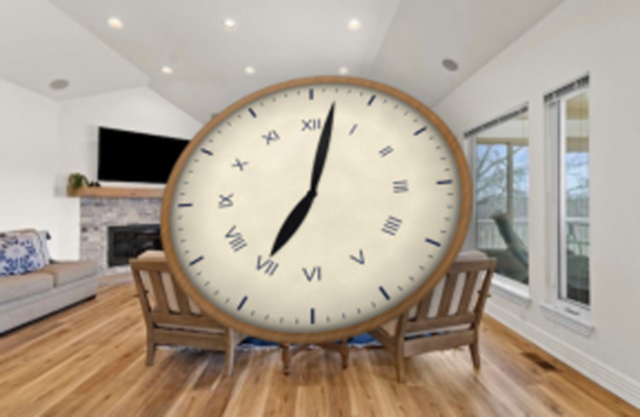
7:02
